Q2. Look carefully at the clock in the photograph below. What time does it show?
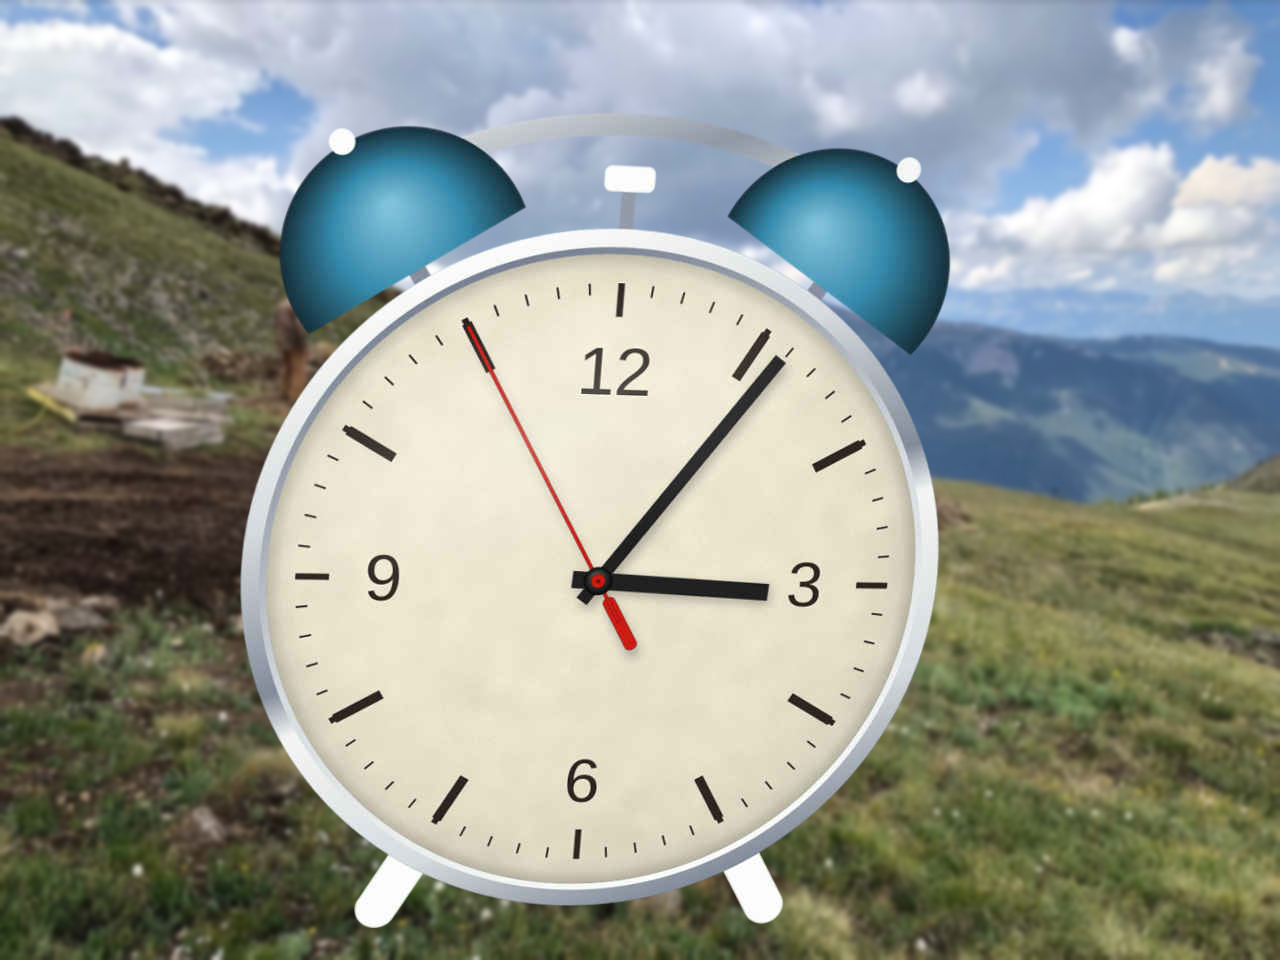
3:05:55
